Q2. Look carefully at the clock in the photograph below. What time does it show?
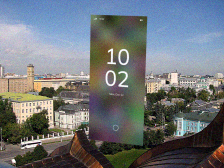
10:02
